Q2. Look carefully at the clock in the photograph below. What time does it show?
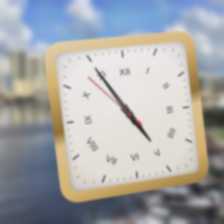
4:54:53
